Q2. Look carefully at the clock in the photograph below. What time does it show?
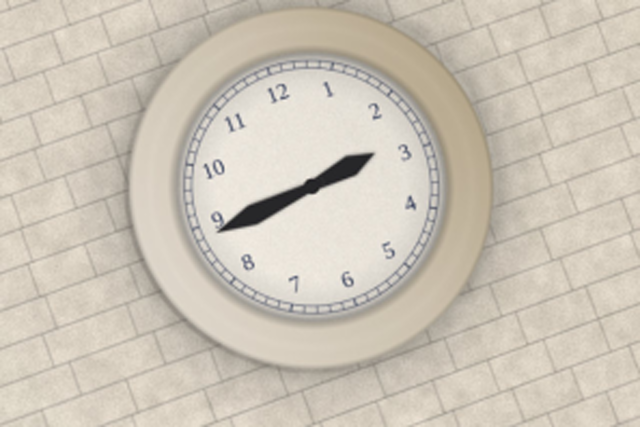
2:44
